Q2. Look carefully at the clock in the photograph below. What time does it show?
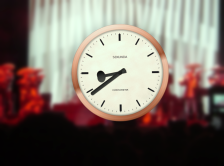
8:39
